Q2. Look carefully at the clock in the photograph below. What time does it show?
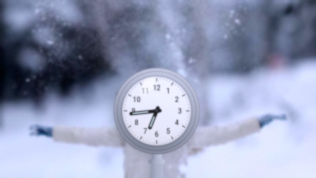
6:44
